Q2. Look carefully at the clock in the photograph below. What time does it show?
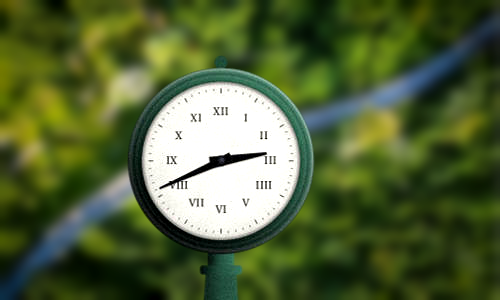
2:41
